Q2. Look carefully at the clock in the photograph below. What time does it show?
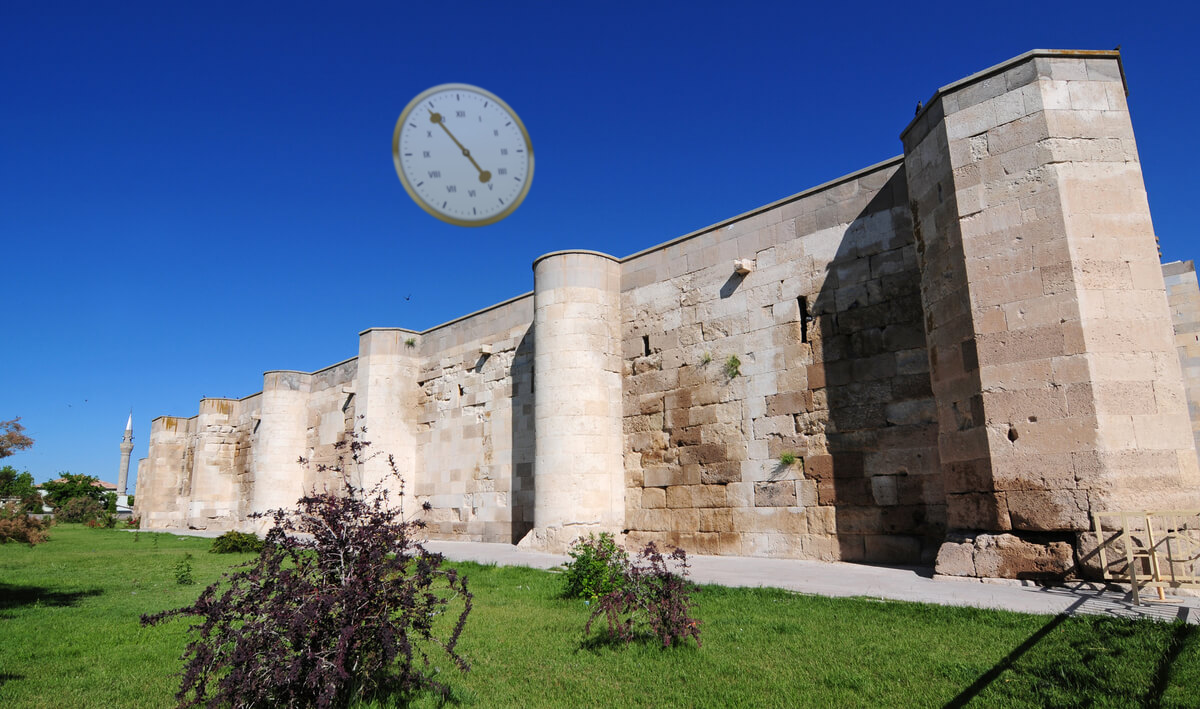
4:54
